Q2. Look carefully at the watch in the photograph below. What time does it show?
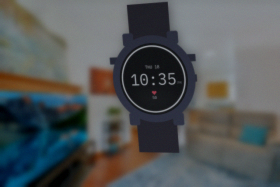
10:35
